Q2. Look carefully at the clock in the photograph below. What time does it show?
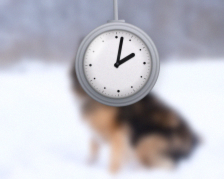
2:02
